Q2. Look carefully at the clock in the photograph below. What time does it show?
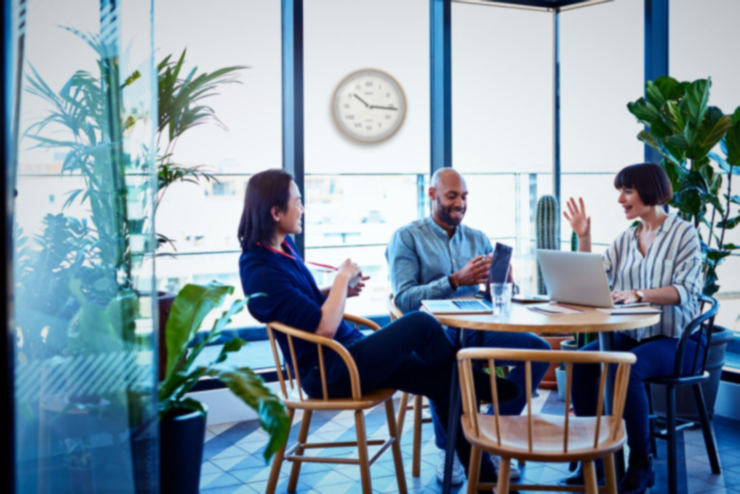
10:16
